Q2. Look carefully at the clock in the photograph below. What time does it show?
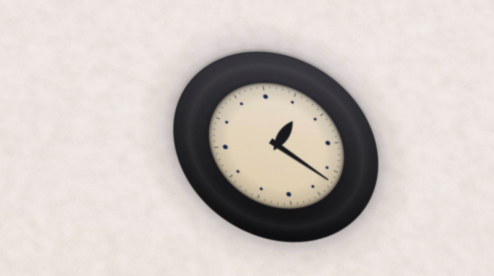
1:22
